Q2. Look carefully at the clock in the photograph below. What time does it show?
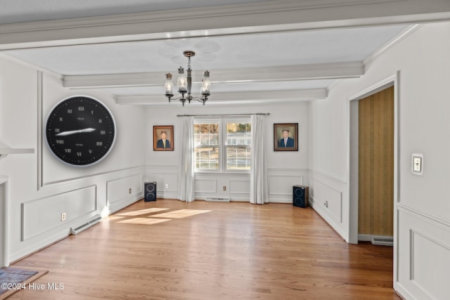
2:43
